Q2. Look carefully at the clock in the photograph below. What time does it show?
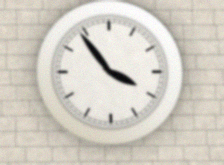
3:54
